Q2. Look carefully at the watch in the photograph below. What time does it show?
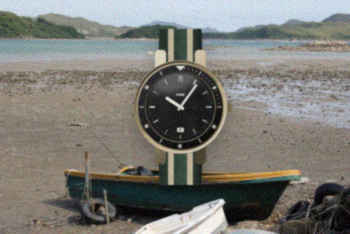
10:06
